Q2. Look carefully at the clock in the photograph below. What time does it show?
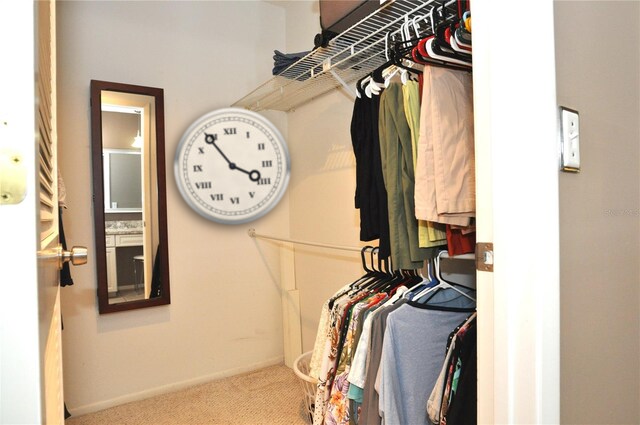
3:54
